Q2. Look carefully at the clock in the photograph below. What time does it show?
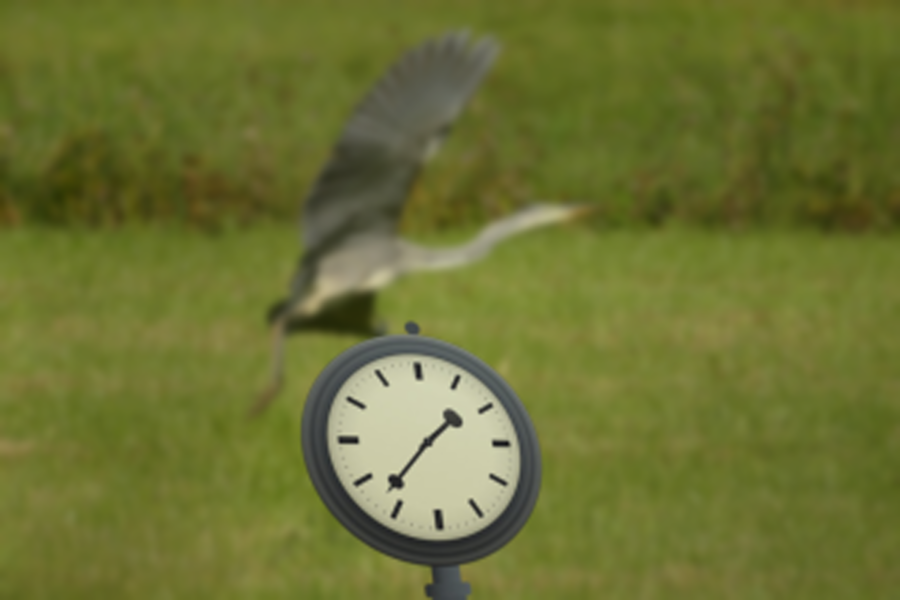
1:37
